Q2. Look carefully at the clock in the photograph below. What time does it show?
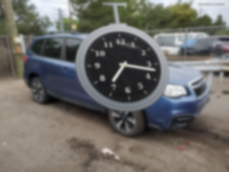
7:17
